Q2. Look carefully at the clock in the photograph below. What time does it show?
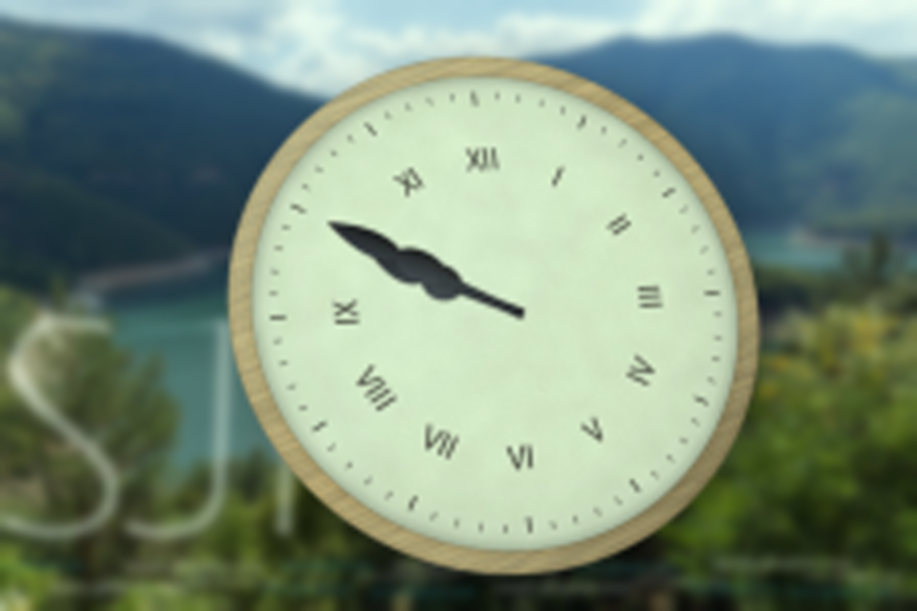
9:50
